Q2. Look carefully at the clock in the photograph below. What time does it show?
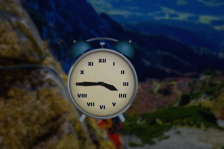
3:45
